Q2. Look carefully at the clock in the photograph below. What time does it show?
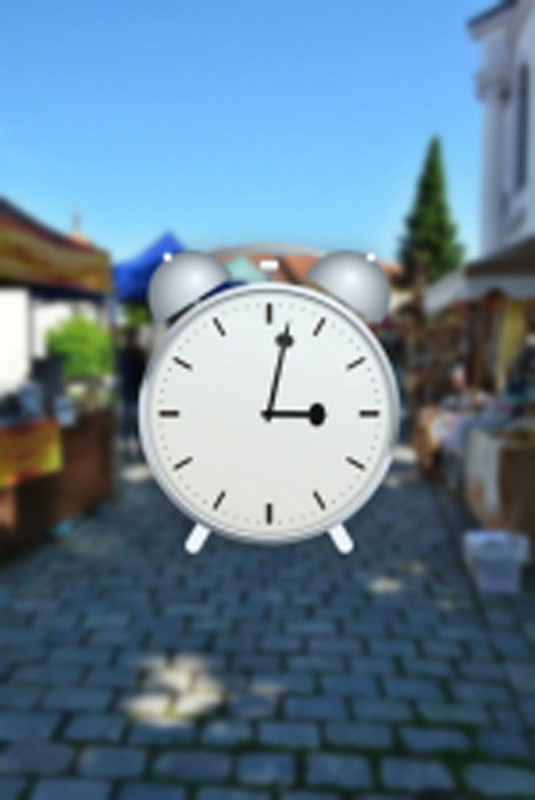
3:02
